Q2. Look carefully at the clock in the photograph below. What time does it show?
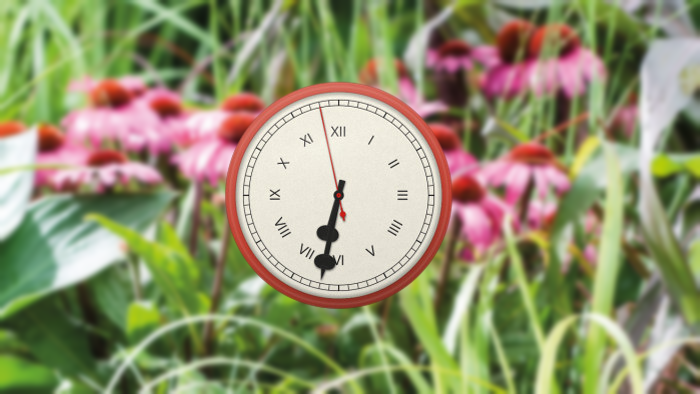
6:31:58
